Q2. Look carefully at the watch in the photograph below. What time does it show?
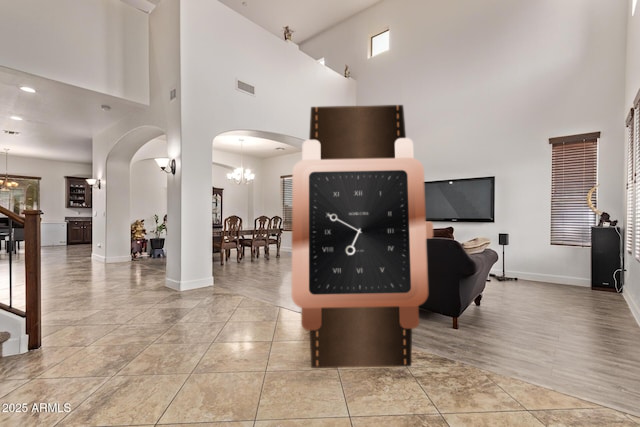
6:50
